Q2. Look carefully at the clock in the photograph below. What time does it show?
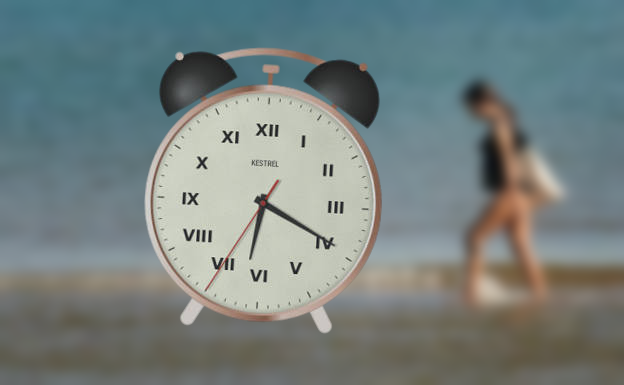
6:19:35
